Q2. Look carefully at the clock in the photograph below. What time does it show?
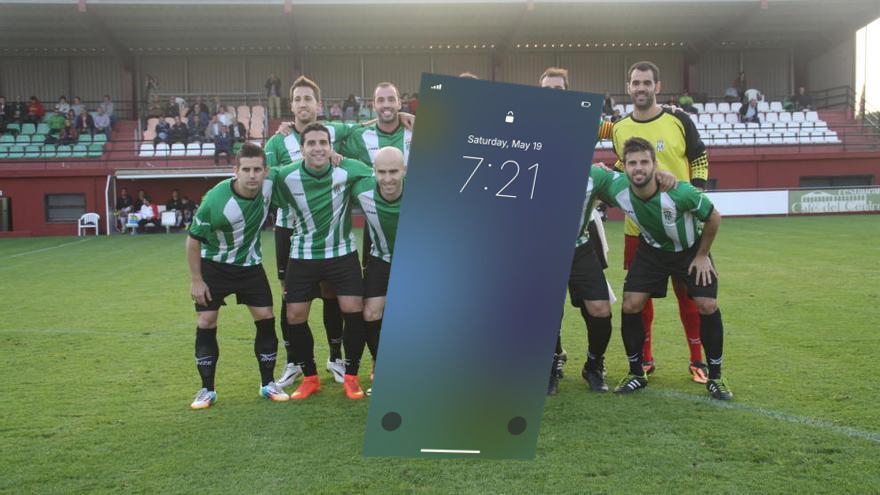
7:21
